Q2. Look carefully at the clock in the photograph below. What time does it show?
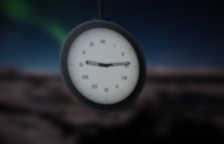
9:14
